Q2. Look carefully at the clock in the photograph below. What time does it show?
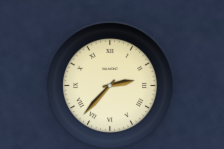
2:37
